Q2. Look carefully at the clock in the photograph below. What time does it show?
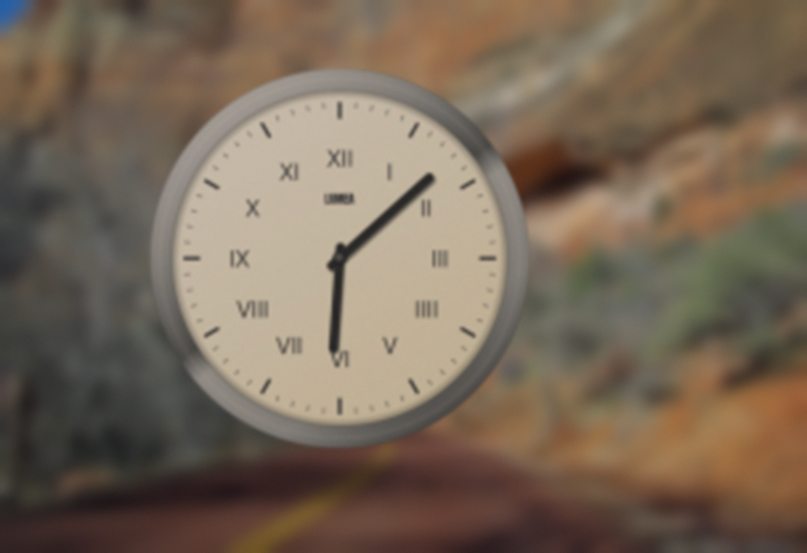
6:08
